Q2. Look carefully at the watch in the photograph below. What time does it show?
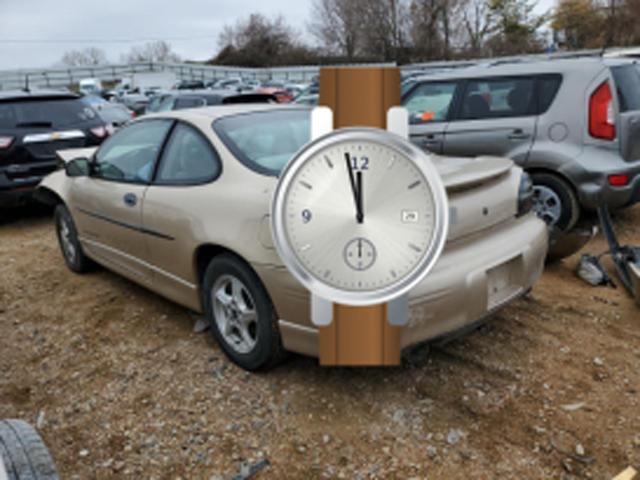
11:58
